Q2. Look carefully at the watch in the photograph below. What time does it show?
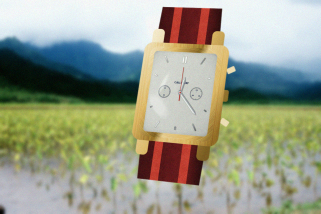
12:23
